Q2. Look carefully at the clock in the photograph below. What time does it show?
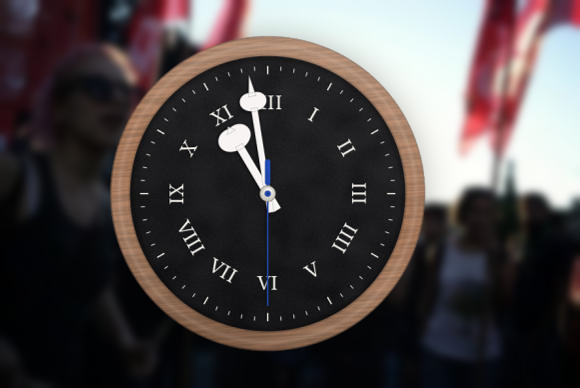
10:58:30
